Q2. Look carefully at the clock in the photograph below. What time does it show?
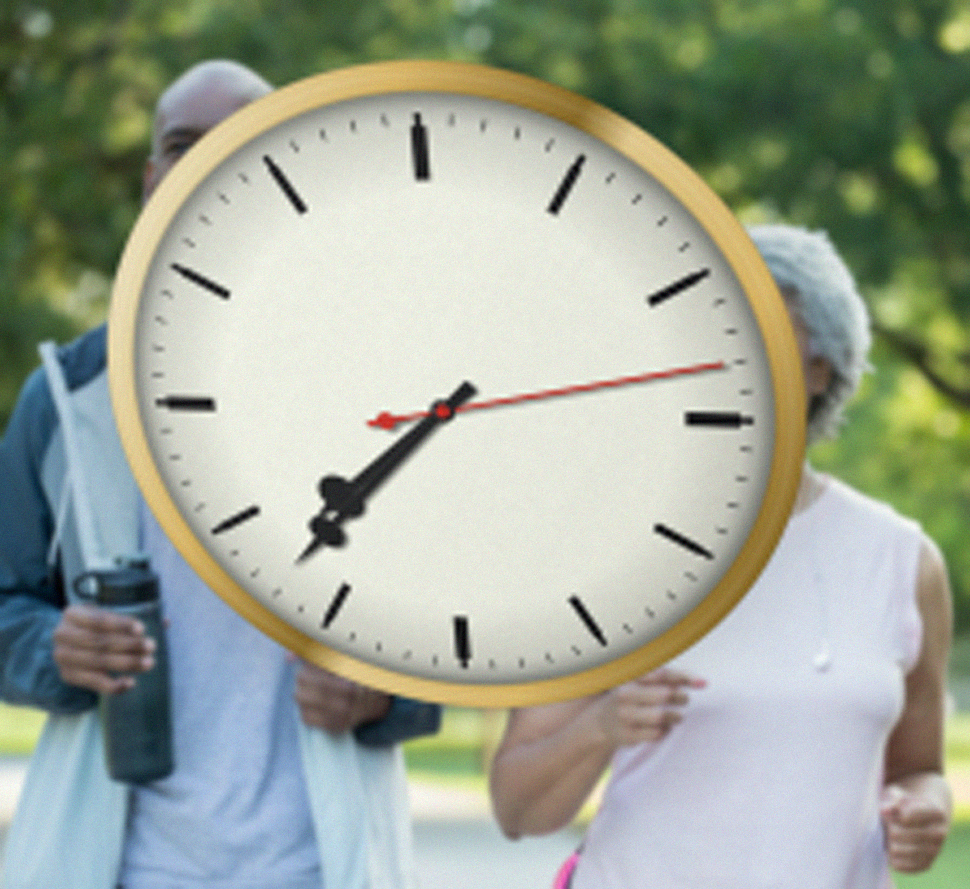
7:37:13
